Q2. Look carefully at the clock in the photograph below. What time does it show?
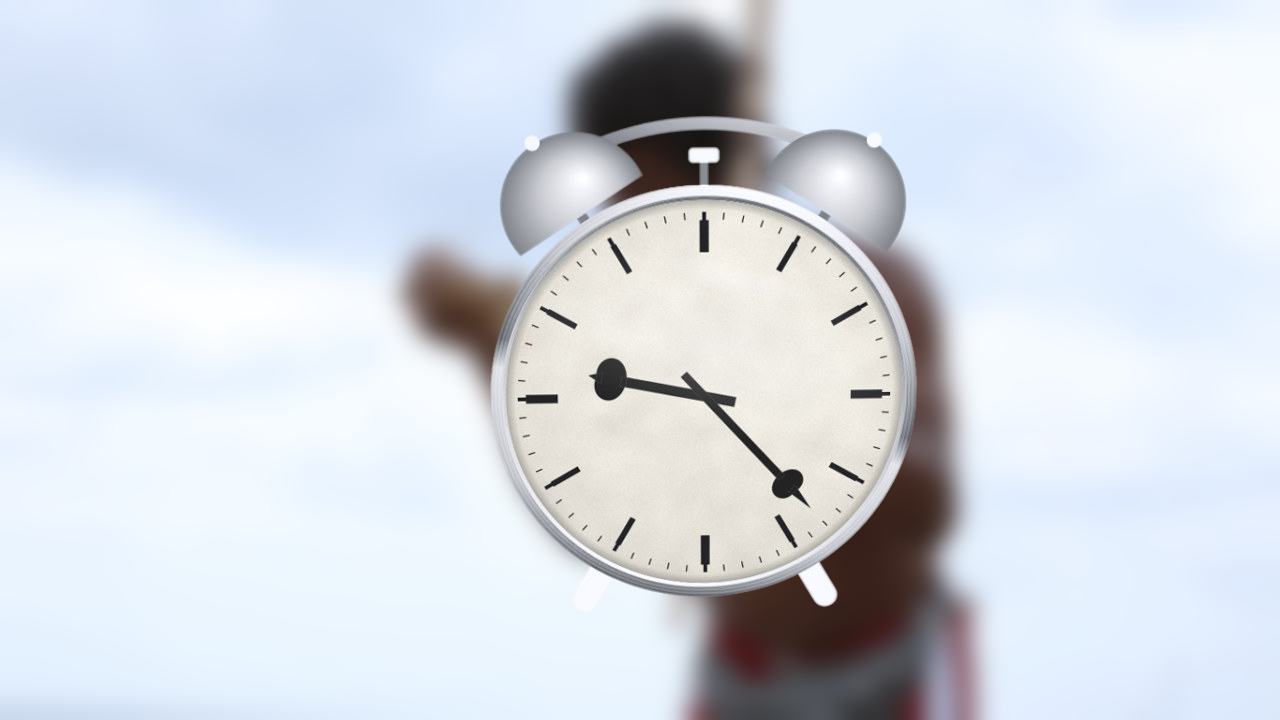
9:23
